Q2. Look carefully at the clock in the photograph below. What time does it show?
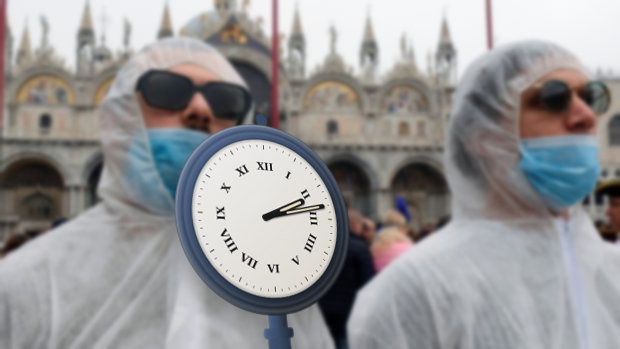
2:13
